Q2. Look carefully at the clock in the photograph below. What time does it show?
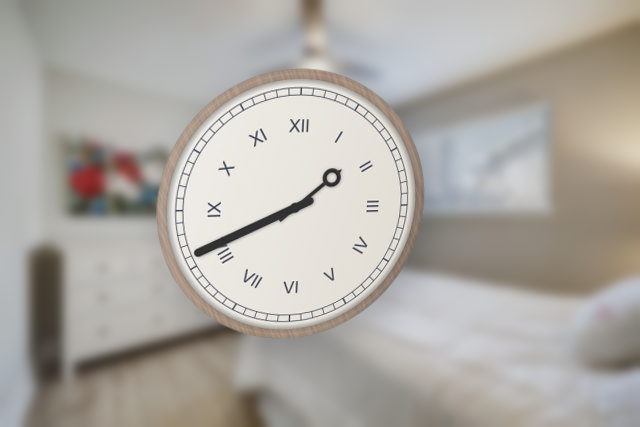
1:41
